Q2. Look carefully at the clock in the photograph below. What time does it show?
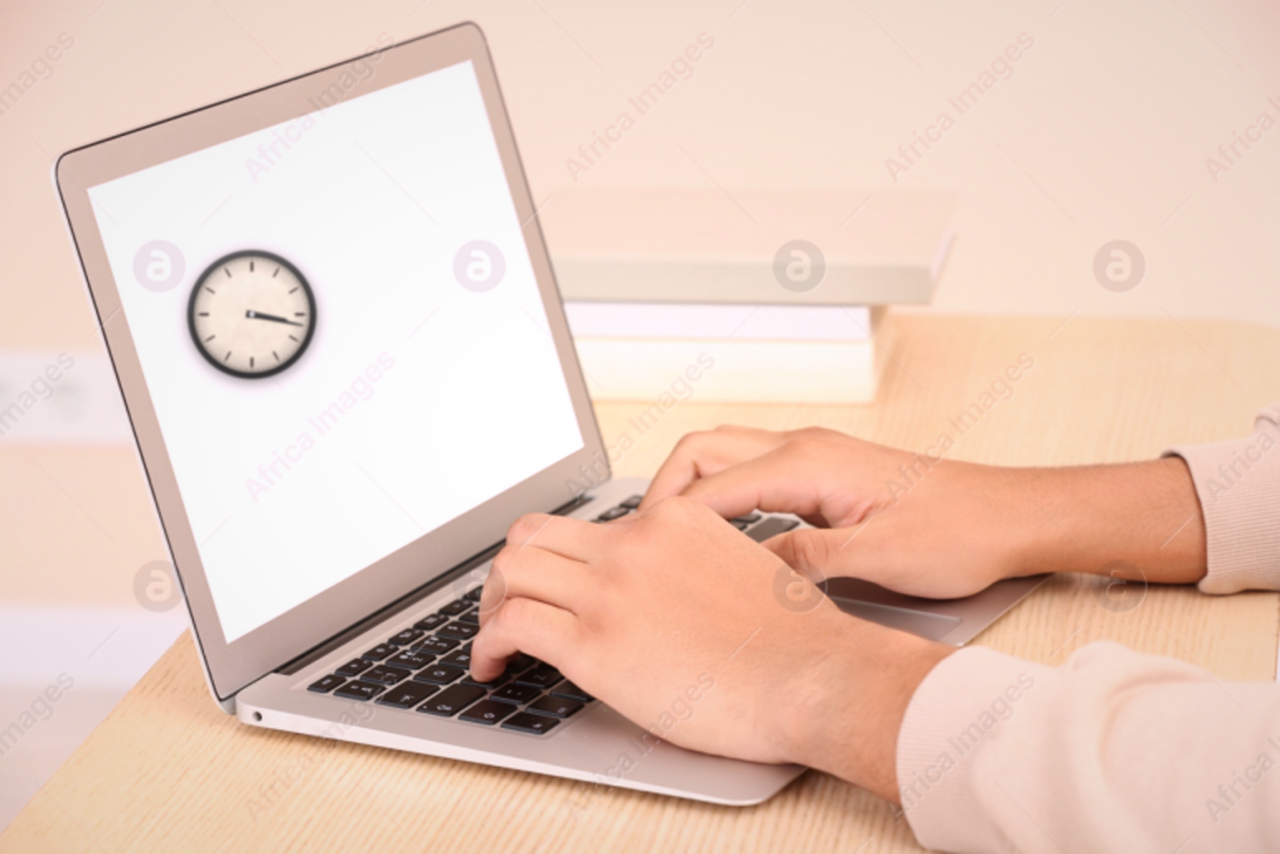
3:17
